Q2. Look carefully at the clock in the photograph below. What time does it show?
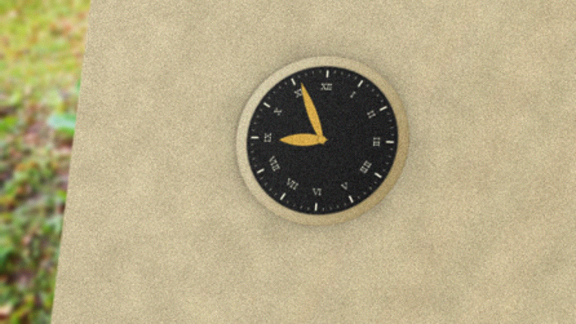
8:56
